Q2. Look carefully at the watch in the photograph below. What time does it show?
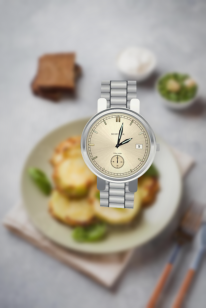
2:02
